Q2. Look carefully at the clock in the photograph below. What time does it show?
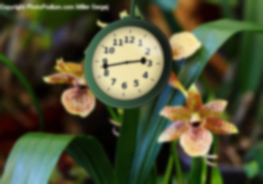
2:43
